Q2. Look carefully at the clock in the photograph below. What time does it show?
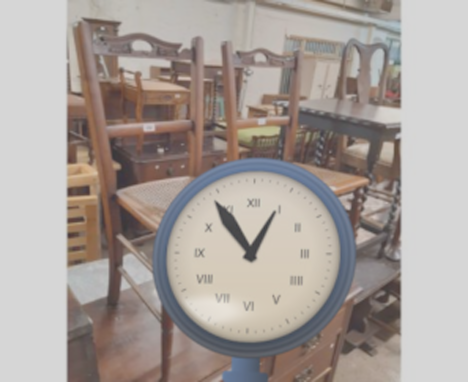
12:54
